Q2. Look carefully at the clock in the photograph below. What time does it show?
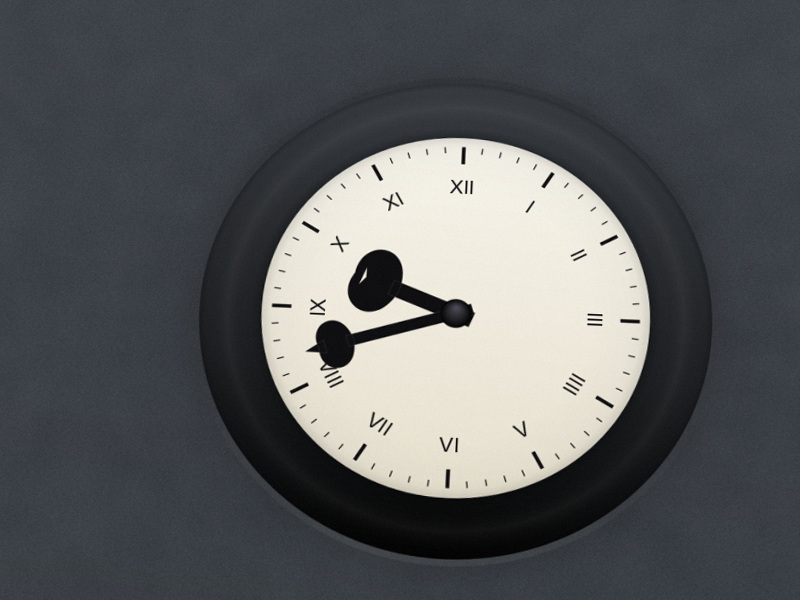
9:42
